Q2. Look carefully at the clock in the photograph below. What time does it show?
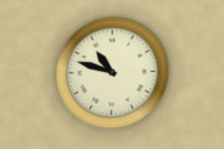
10:48
